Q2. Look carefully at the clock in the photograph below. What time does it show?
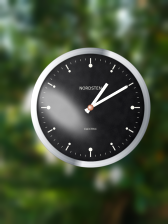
1:10
